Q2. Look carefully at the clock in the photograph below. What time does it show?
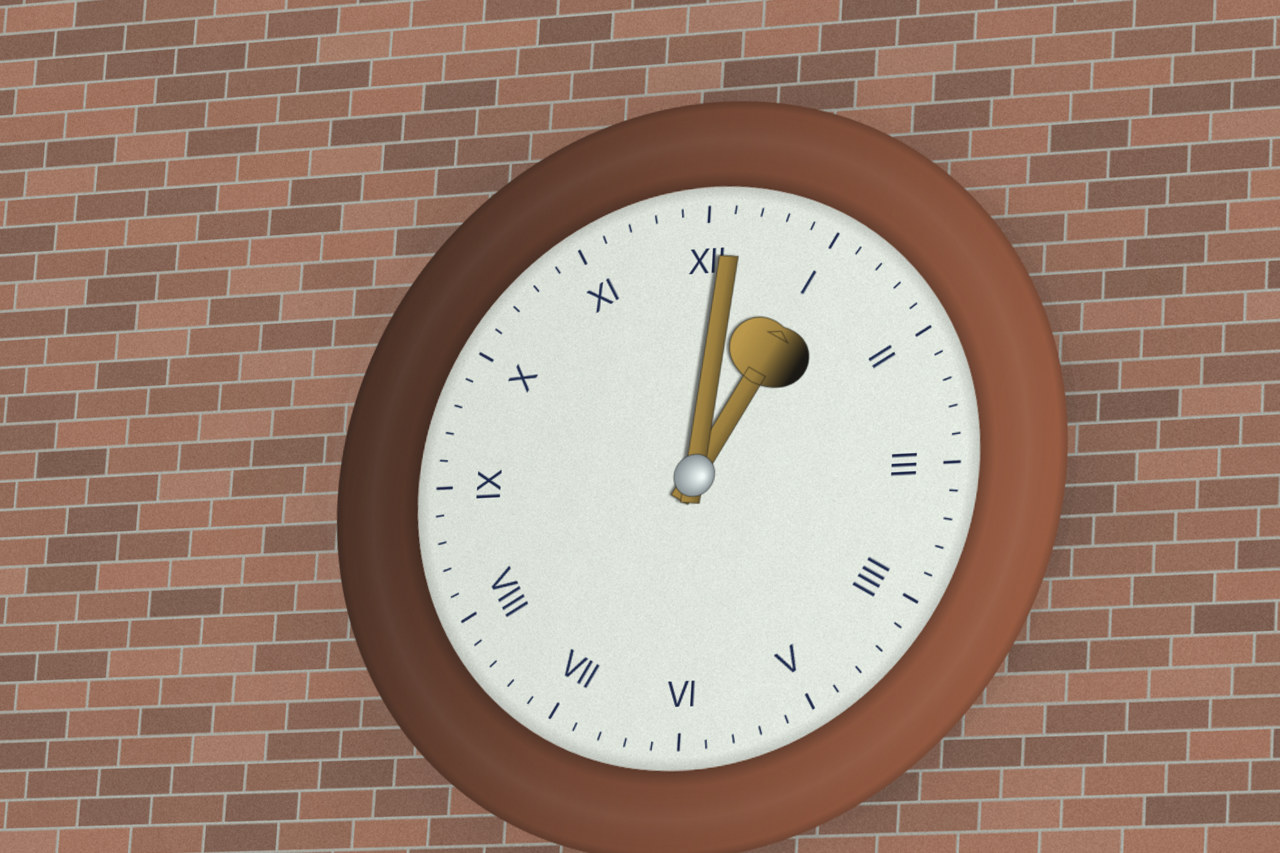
1:01
